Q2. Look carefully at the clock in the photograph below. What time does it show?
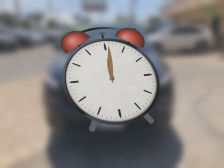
12:01
